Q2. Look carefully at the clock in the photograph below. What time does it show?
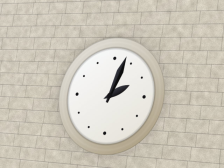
2:03
